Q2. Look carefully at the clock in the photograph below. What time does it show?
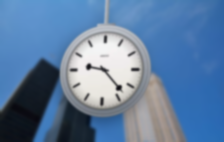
9:23
